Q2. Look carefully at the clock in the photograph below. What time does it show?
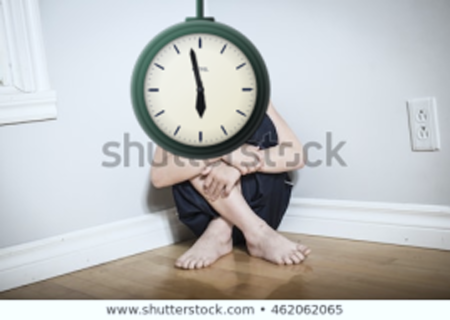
5:58
